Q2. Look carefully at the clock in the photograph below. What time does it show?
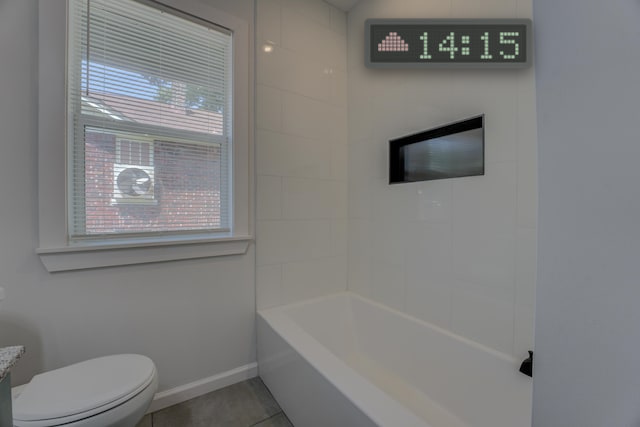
14:15
